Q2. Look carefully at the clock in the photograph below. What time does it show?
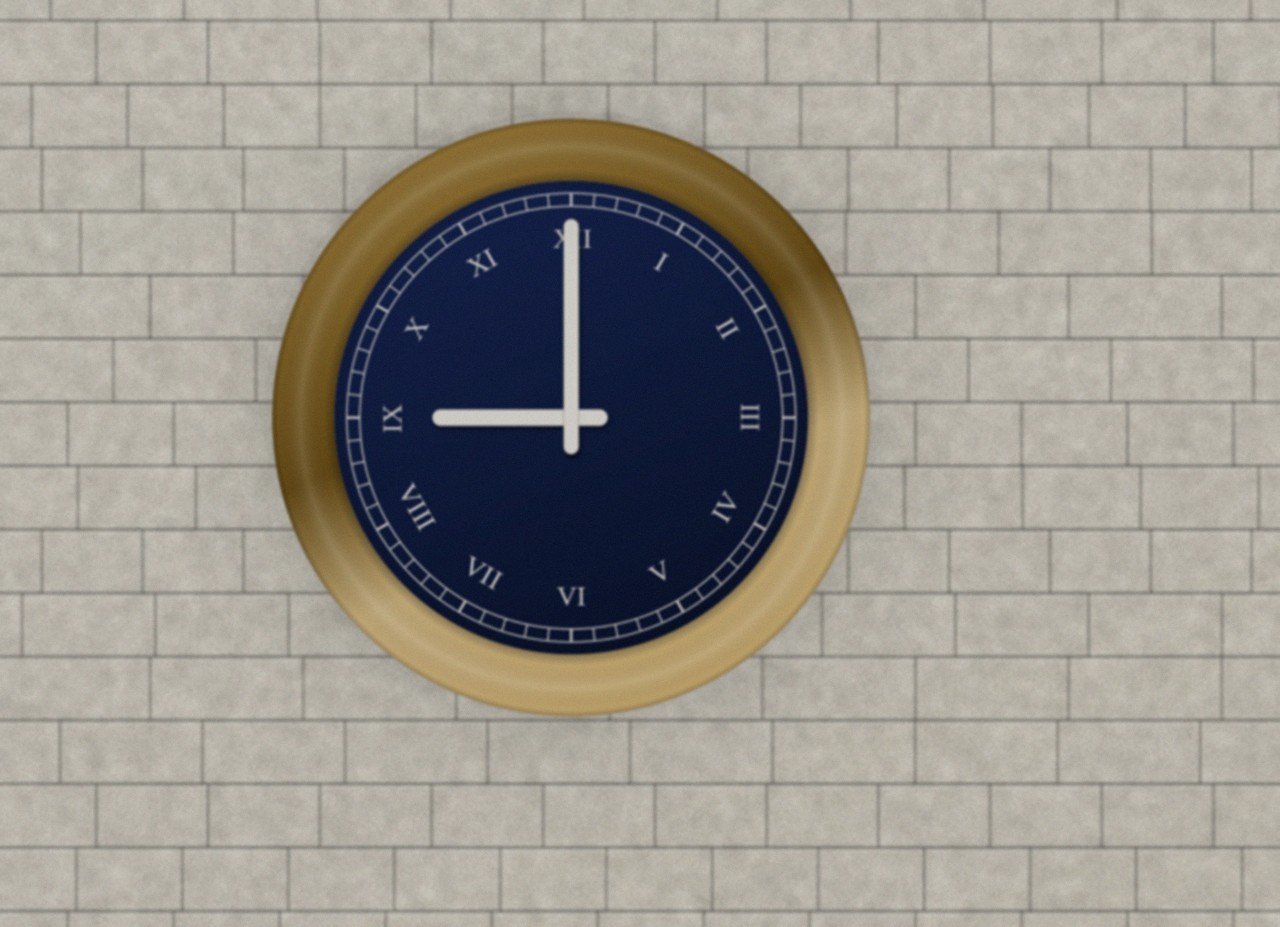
9:00
